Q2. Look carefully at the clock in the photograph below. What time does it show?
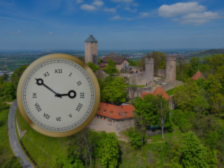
2:51
